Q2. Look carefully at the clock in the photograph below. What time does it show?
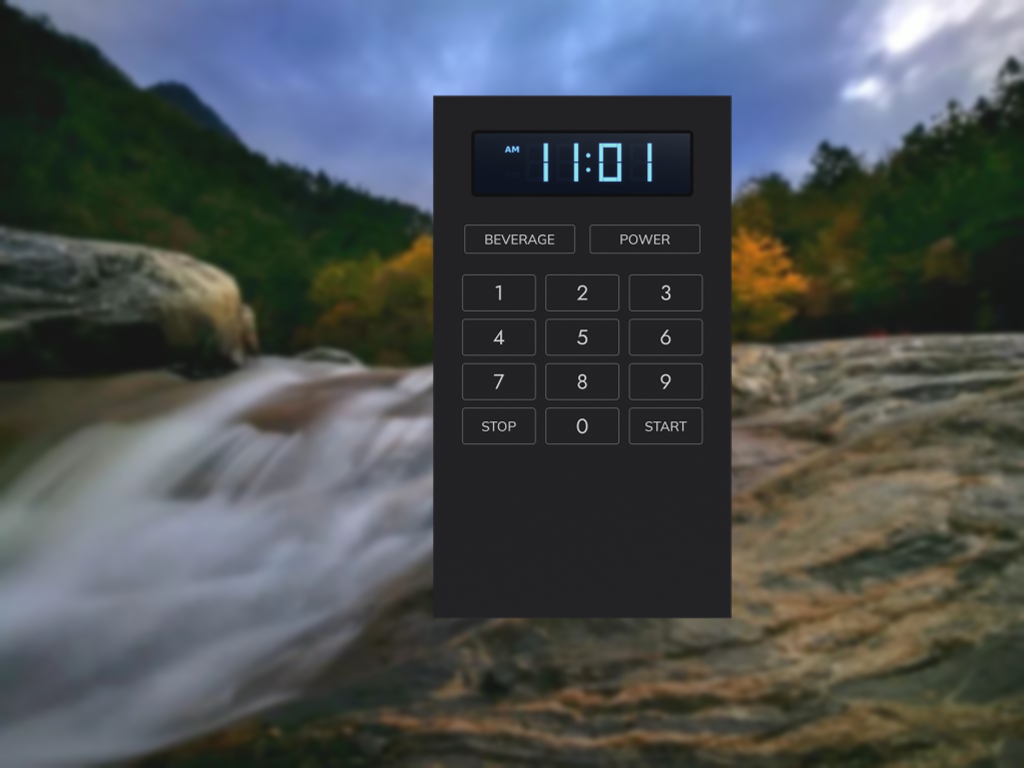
11:01
